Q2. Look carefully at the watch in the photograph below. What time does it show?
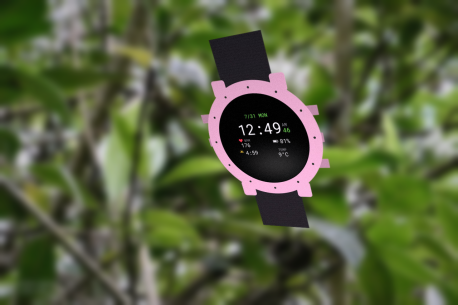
12:49
